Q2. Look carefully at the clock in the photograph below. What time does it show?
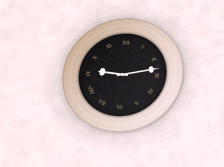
9:13
